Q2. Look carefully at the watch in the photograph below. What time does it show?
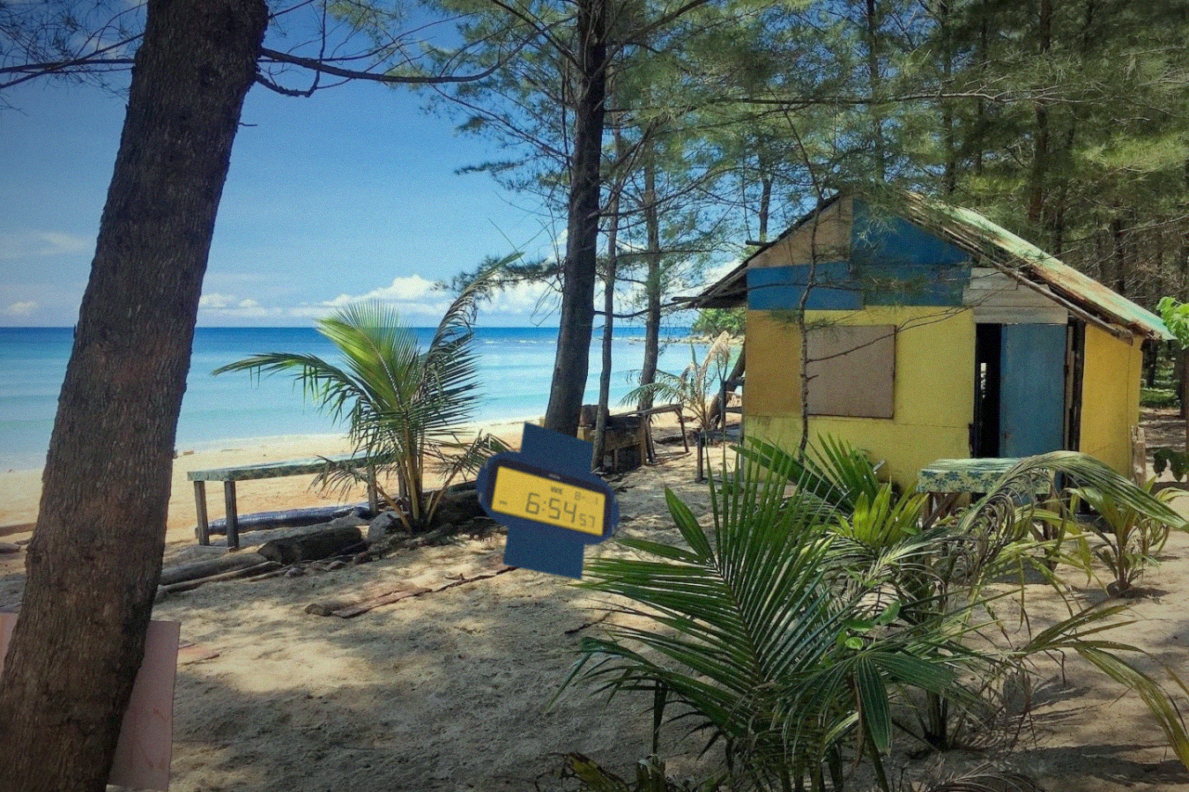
6:54:57
